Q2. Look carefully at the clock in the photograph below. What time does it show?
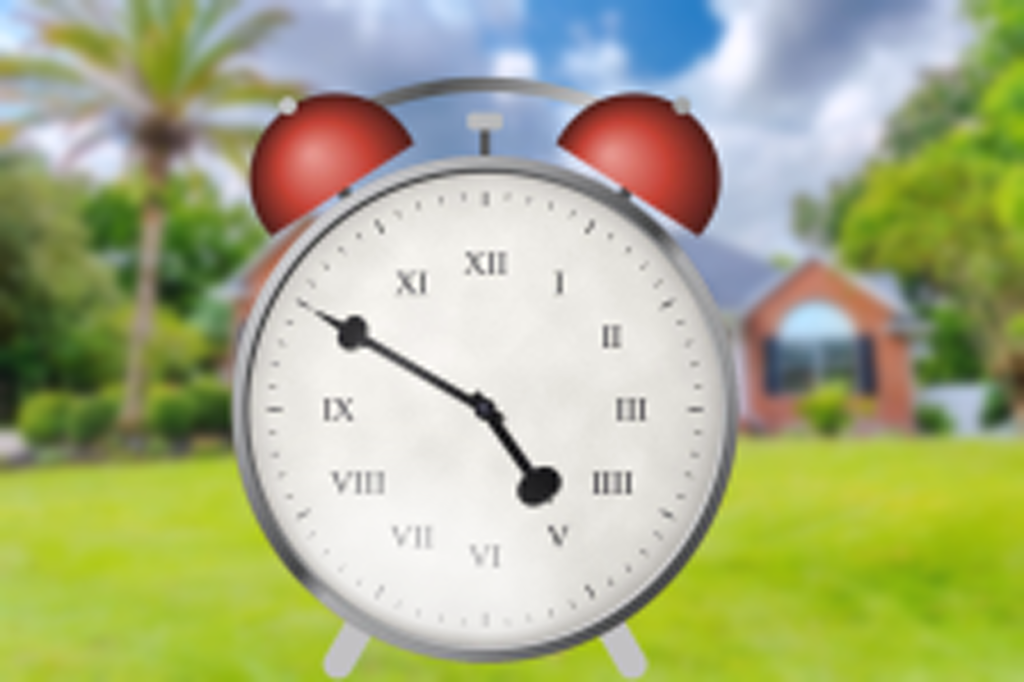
4:50
